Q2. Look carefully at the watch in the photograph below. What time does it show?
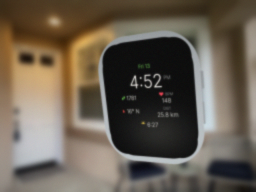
4:52
